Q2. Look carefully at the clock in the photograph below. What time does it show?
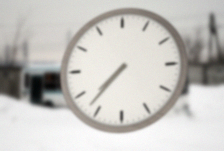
7:37
